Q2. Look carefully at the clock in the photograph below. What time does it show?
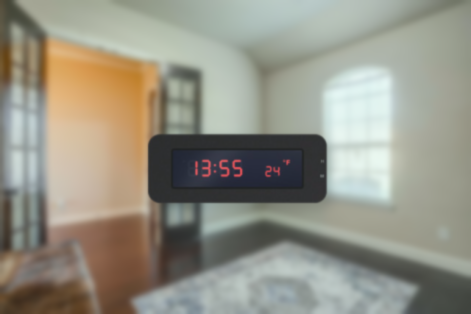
13:55
